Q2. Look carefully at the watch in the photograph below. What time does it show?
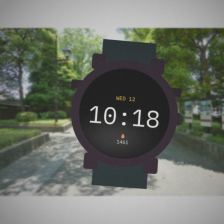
10:18
